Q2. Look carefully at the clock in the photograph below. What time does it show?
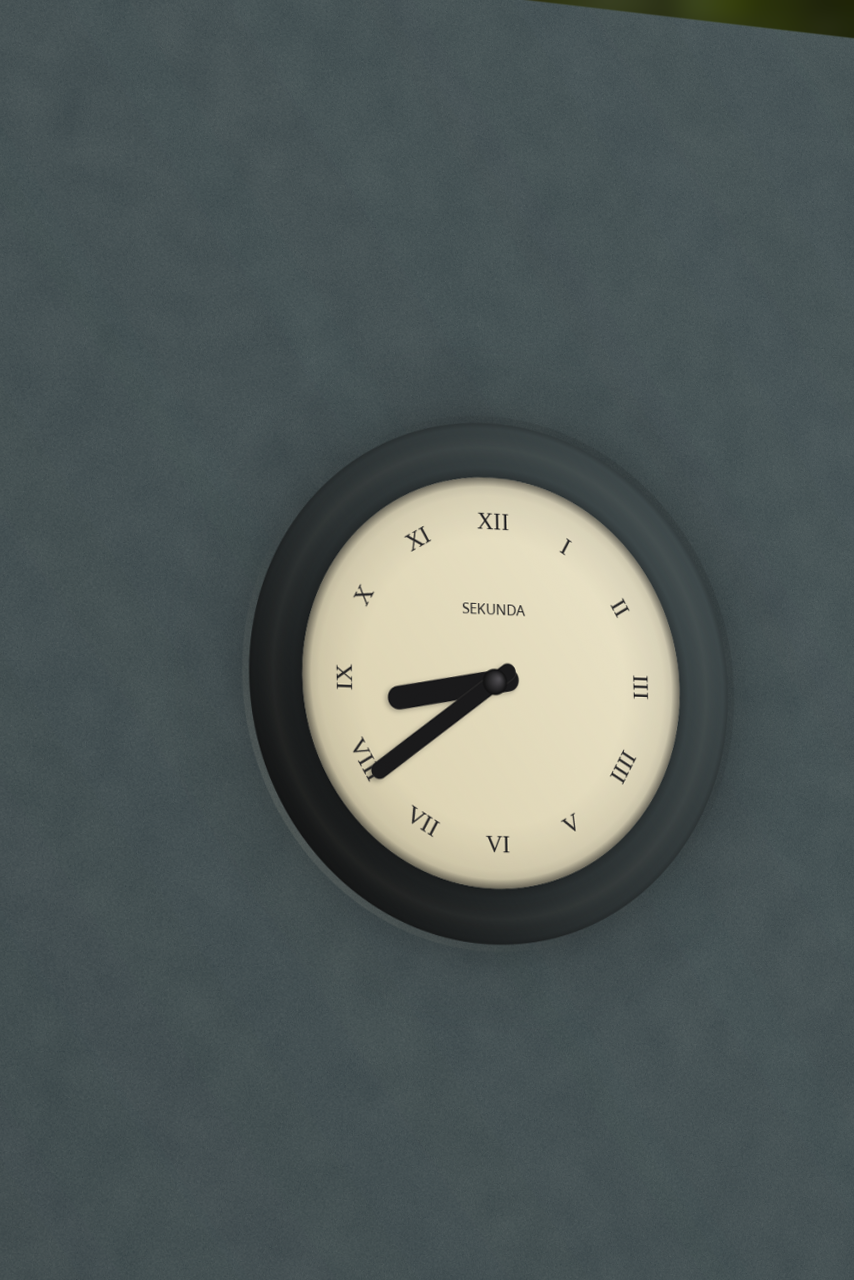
8:39
